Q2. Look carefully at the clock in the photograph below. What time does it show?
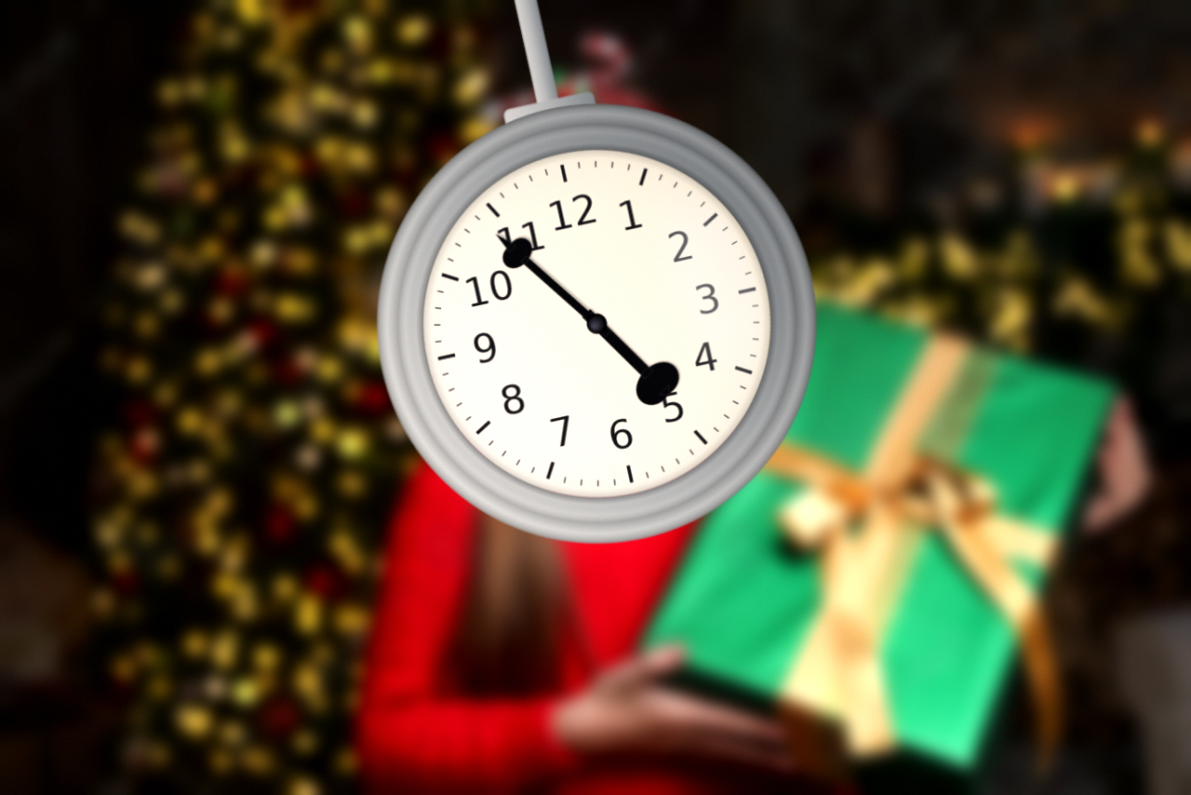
4:54
